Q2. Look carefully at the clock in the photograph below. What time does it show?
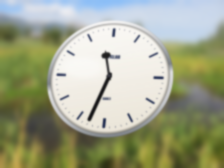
11:33
